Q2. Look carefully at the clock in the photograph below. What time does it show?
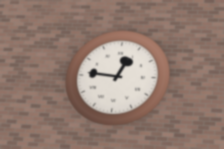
12:46
